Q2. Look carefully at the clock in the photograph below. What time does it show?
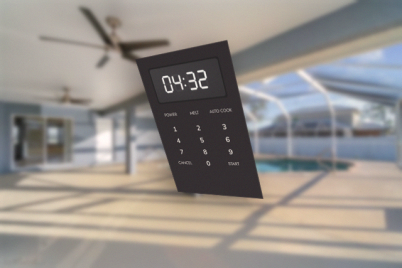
4:32
